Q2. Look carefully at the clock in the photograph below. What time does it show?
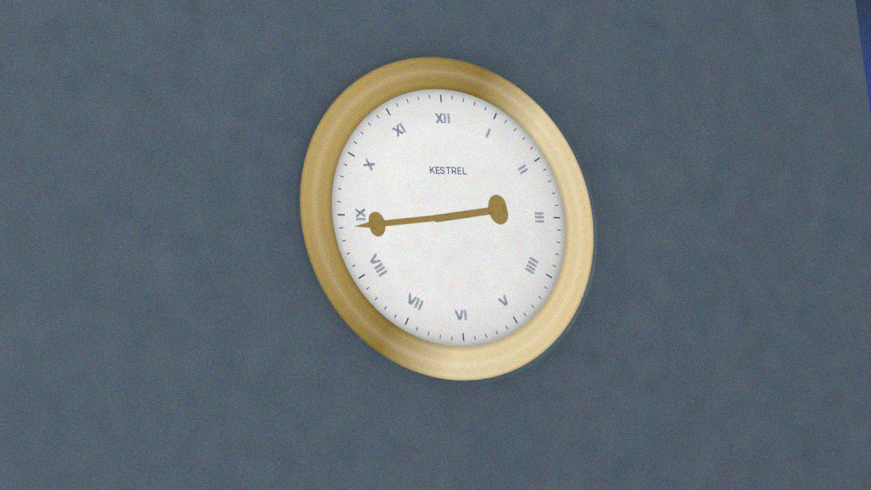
2:44
